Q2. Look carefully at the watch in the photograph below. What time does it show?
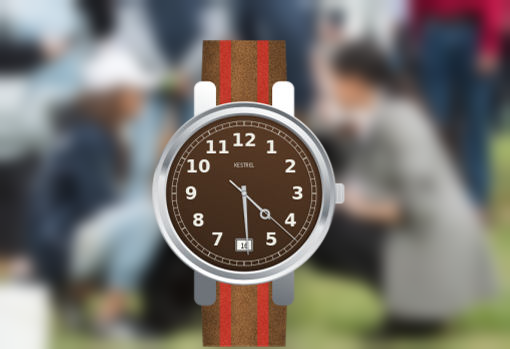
4:29:22
